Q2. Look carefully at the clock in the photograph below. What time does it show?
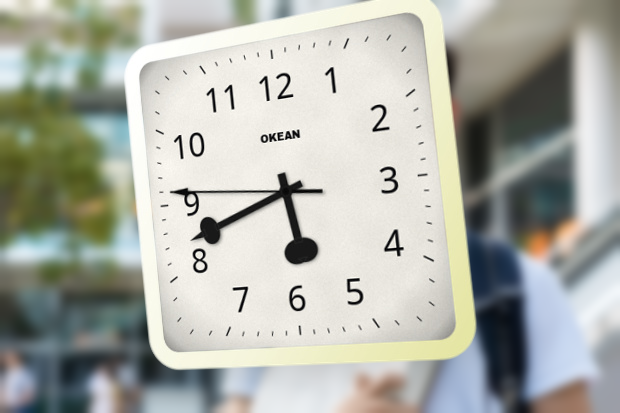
5:41:46
